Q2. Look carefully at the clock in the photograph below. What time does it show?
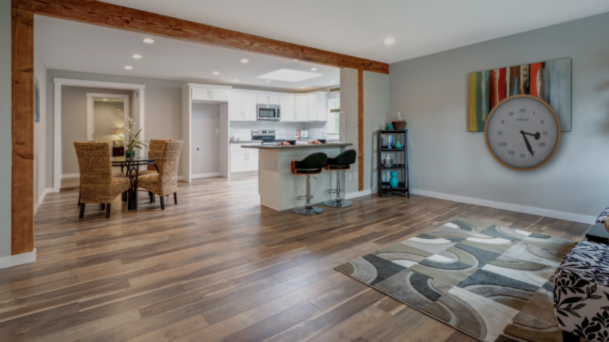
3:26
